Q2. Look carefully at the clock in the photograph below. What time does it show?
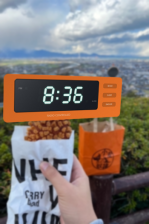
8:36
